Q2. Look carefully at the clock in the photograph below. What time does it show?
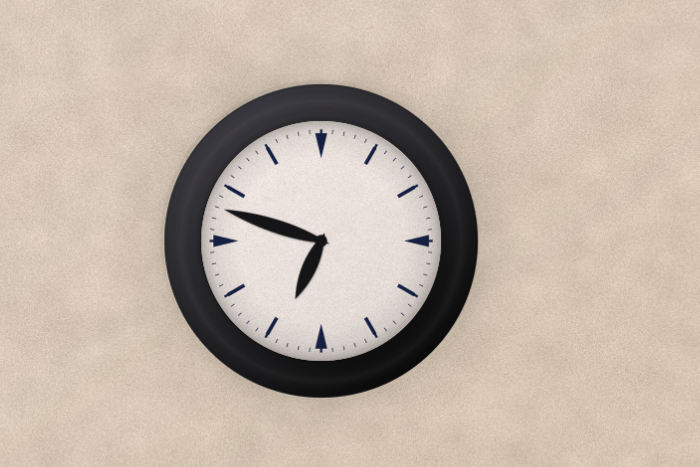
6:48
